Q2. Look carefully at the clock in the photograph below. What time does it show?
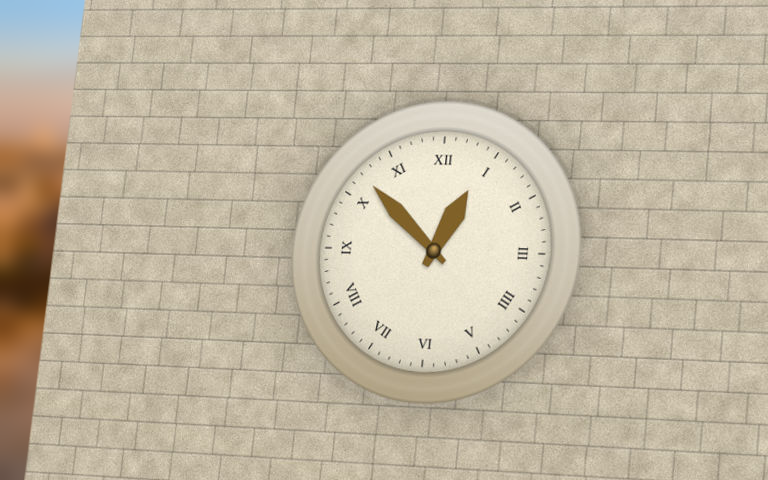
12:52
